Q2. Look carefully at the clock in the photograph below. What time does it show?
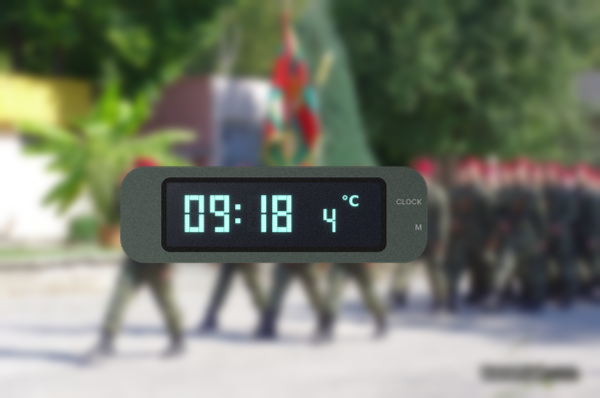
9:18
